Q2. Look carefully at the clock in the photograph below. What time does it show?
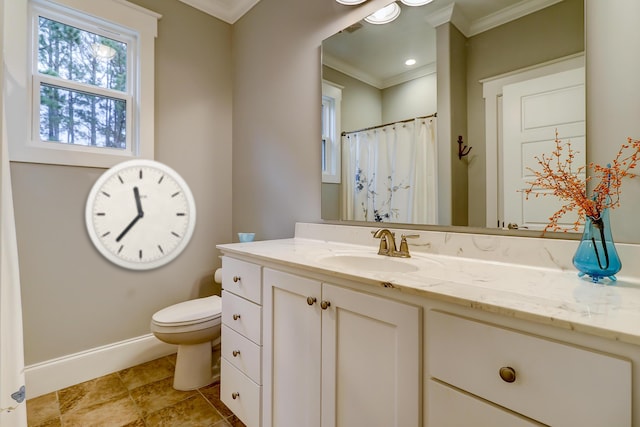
11:37
